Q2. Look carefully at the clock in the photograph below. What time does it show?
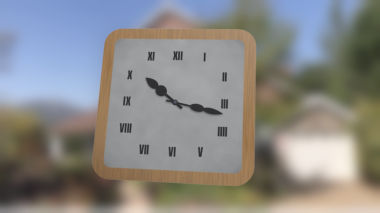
10:17
